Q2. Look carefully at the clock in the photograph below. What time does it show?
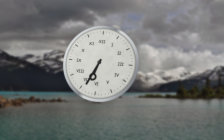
6:34
